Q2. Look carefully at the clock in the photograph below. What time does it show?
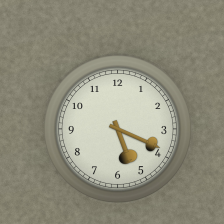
5:19
